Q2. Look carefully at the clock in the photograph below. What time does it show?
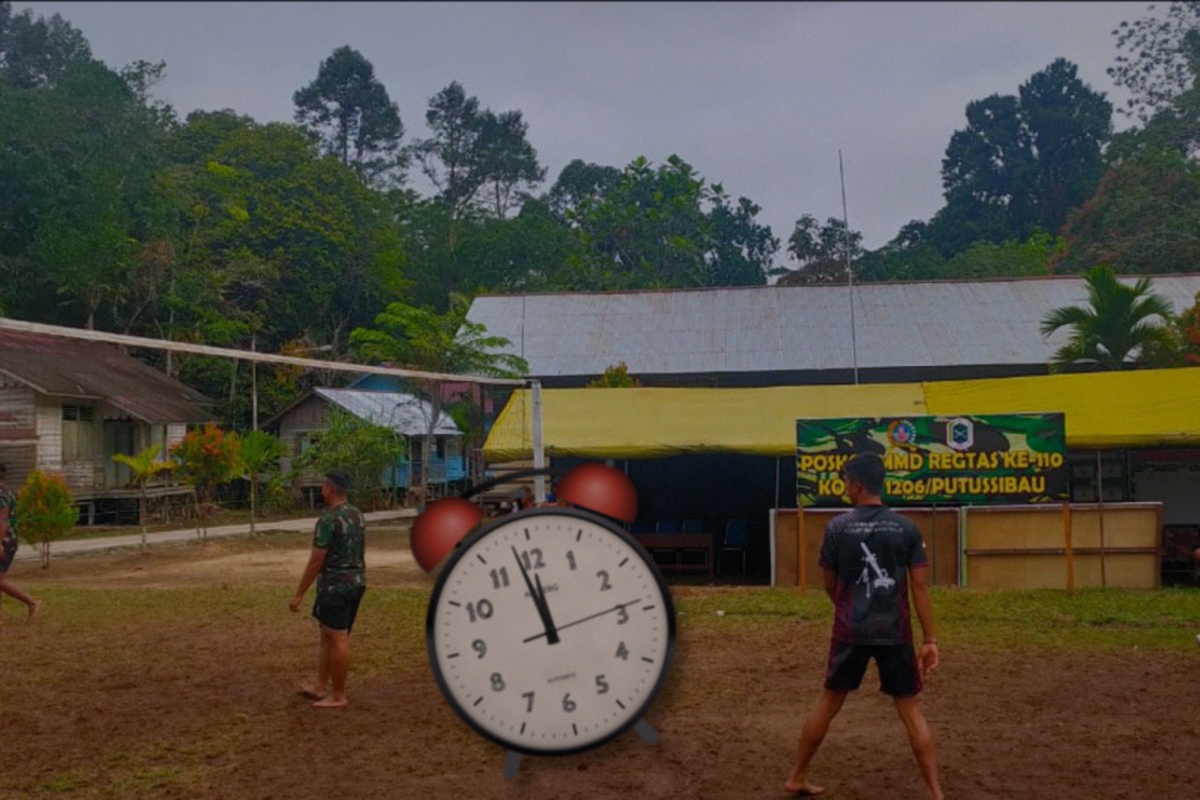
11:58:14
